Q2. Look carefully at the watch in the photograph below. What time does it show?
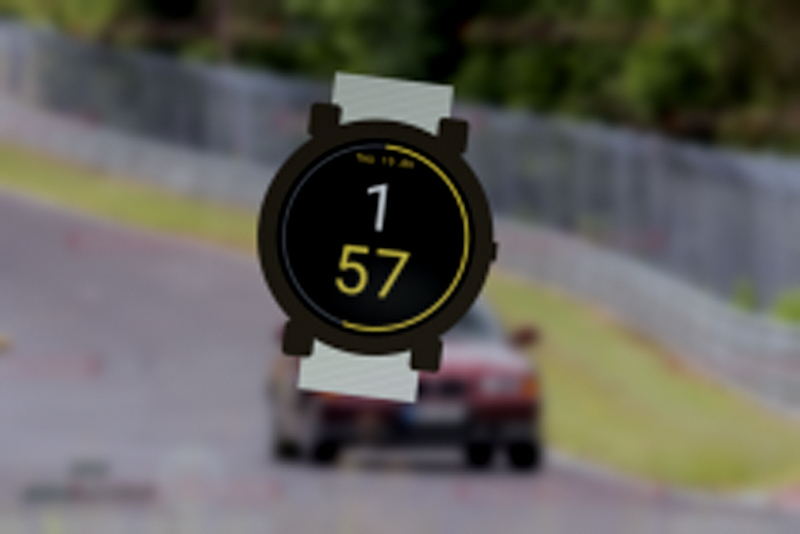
1:57
